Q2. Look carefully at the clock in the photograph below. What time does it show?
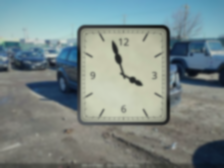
3:57
